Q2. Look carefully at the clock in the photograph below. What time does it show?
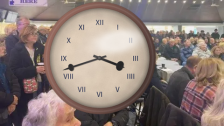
3:42
